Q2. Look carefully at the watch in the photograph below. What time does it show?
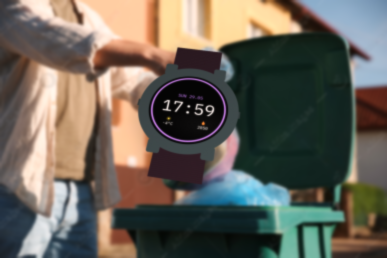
17:59
